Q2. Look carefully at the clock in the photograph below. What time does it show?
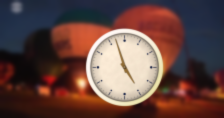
4:57
